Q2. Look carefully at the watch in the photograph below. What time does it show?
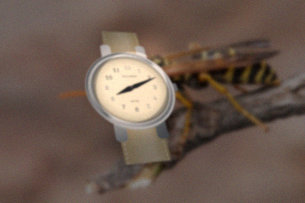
8:11
